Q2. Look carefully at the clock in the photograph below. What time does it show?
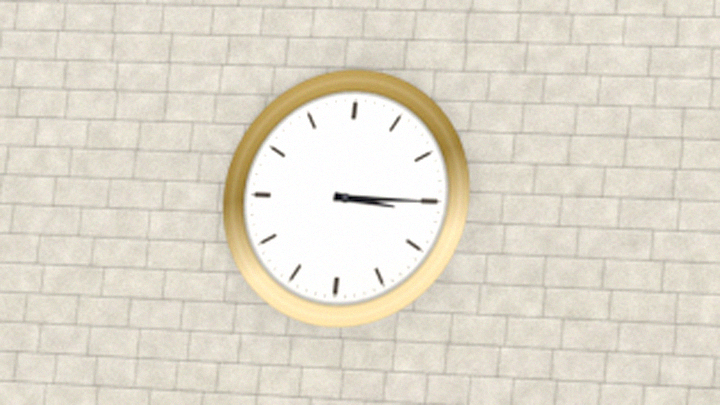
3:15
